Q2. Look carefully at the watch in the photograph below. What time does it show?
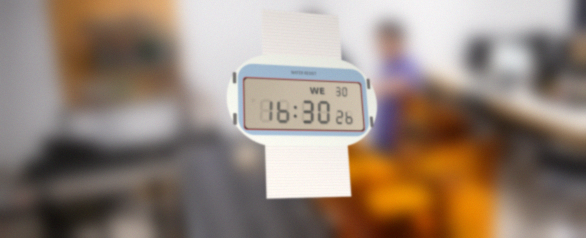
16:30:26
